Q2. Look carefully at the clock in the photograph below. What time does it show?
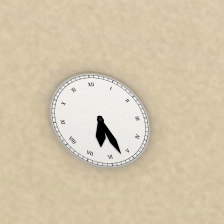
6:27
